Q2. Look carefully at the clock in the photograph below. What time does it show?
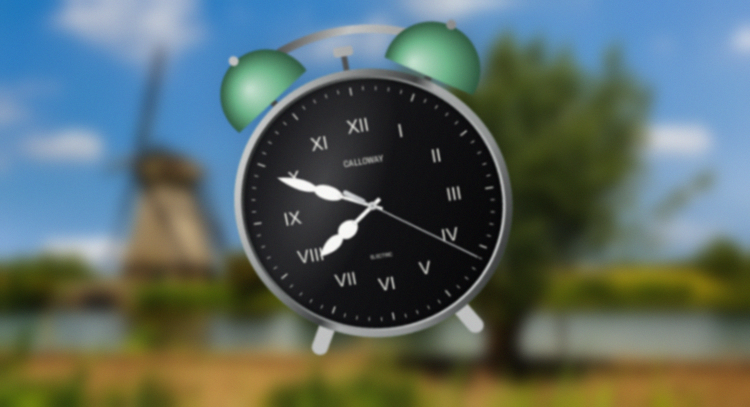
7:49:21
